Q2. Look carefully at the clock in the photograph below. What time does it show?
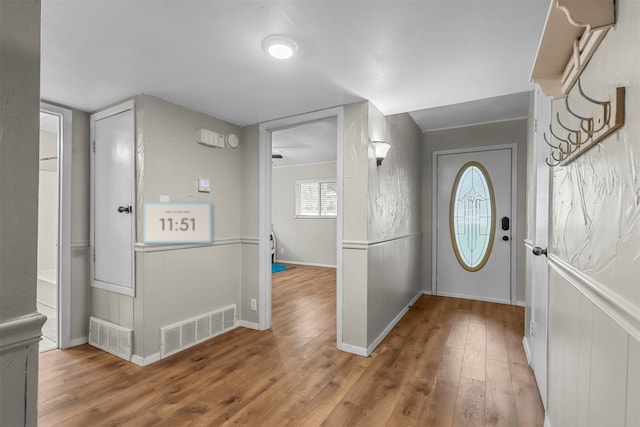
11:51
